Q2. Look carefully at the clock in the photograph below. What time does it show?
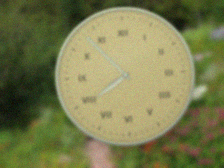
7:53
